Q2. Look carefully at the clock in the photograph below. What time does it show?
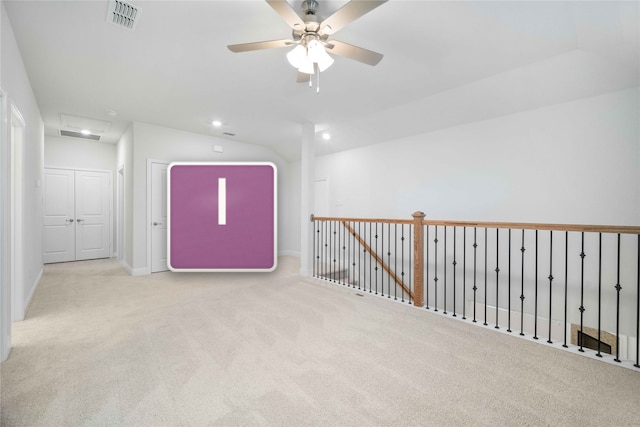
12:00
